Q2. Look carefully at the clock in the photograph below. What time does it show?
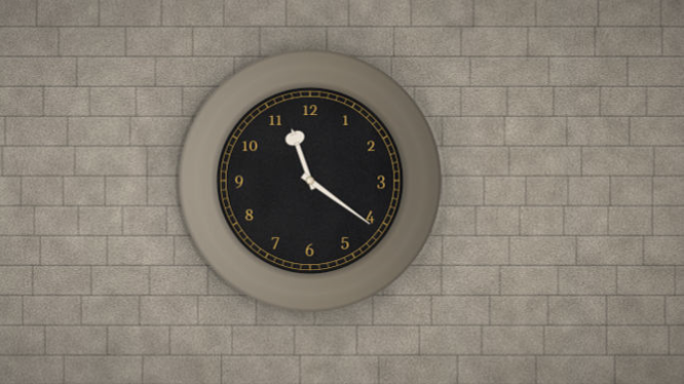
11:21
